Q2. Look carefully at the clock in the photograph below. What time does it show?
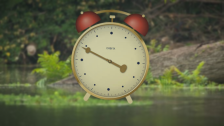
3:49
